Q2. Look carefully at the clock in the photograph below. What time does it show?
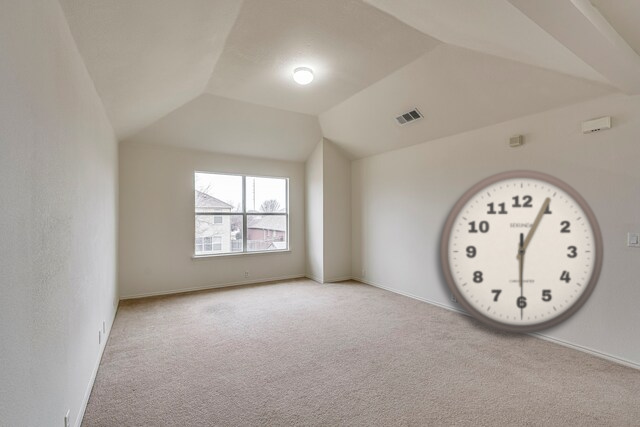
6:04:30
